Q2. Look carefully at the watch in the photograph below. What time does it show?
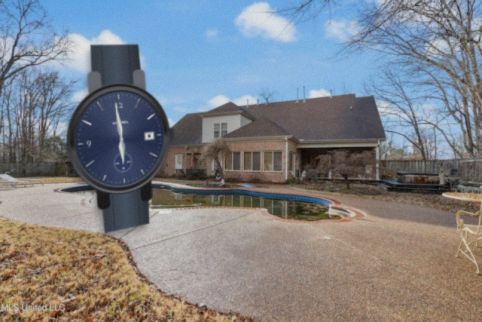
5:59
